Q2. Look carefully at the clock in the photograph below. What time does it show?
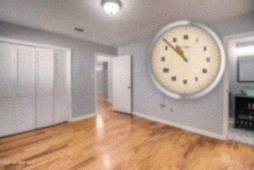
10:52
